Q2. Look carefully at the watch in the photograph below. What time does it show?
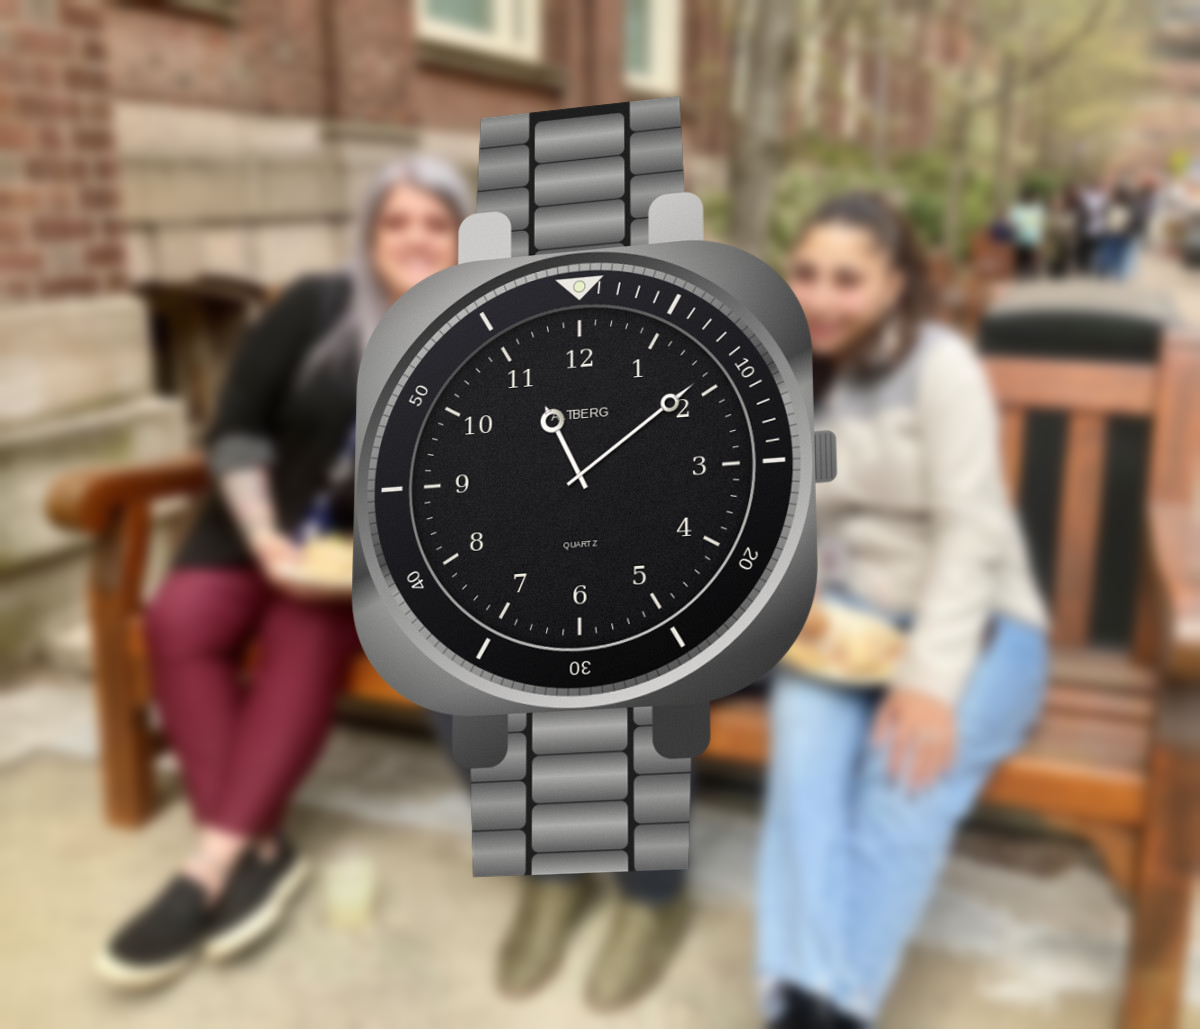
11:09
